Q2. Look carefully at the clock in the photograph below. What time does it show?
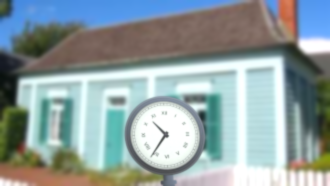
10:36
